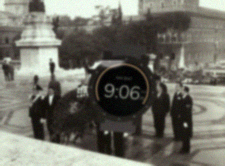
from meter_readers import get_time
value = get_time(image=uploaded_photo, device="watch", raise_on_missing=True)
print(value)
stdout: 9:06
